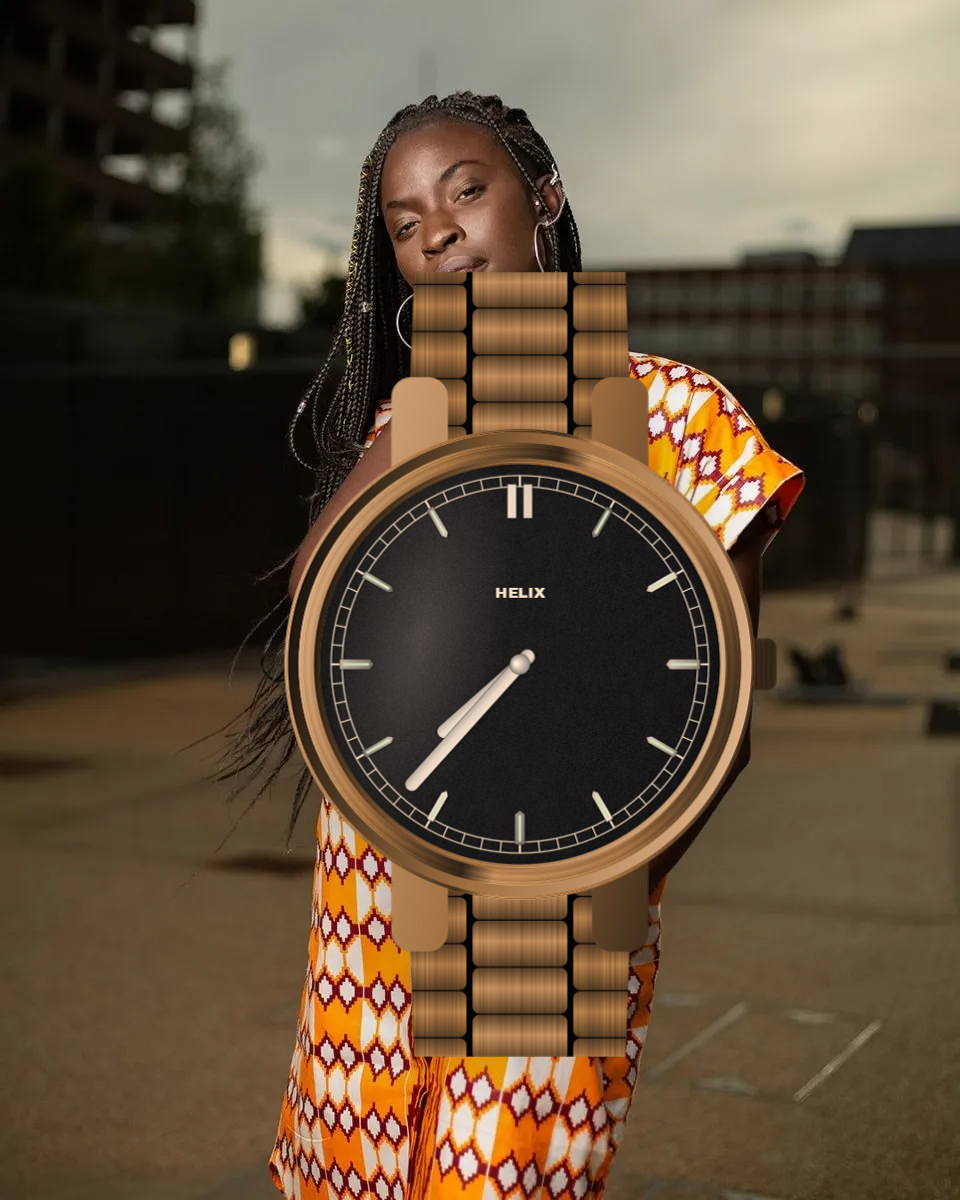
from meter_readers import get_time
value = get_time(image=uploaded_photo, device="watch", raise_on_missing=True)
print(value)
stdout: 7:37
